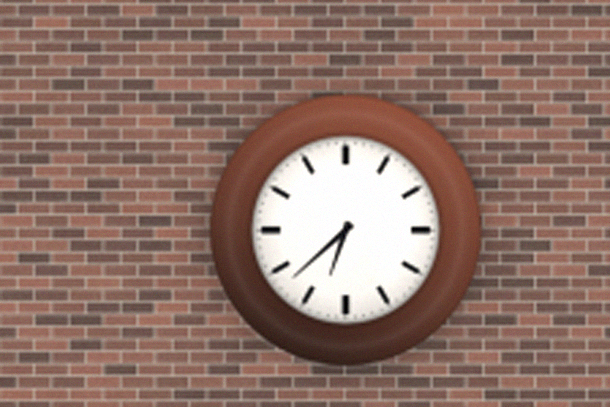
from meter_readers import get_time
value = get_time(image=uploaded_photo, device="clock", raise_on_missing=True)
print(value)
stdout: 6:38
